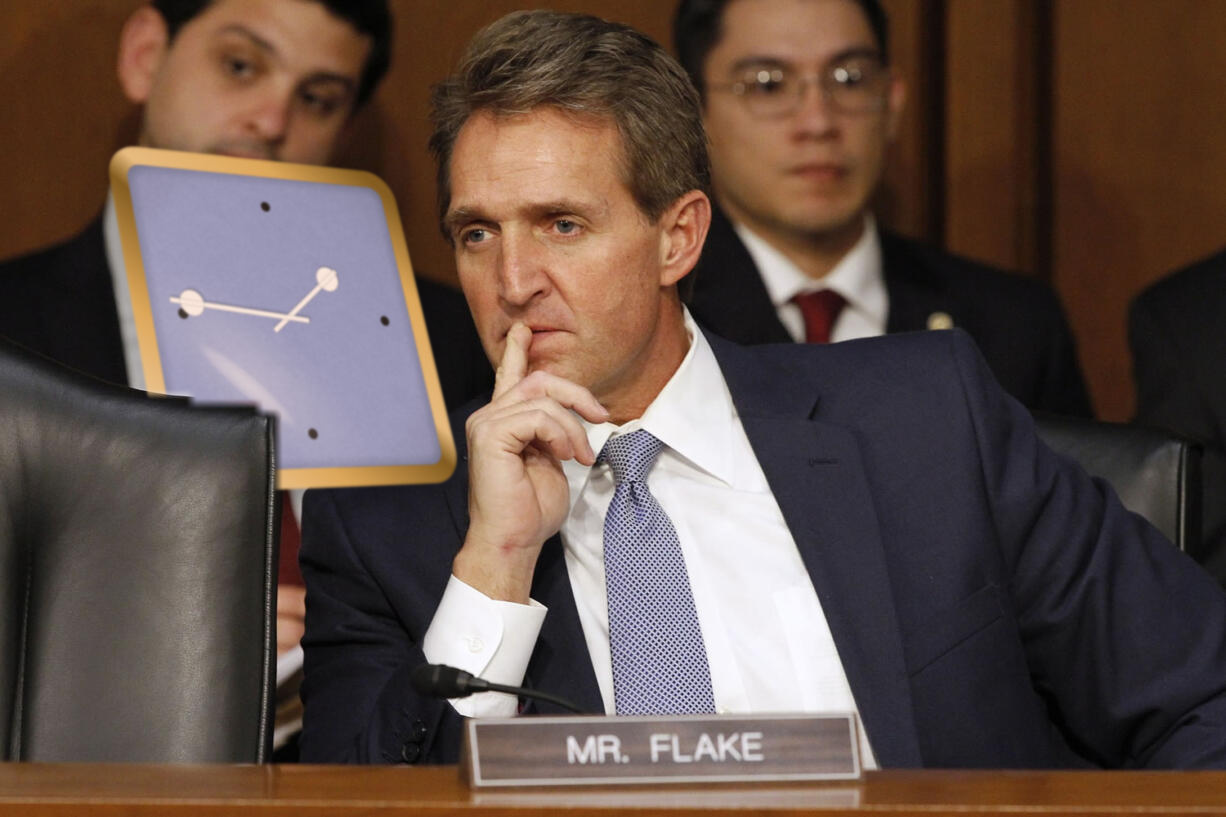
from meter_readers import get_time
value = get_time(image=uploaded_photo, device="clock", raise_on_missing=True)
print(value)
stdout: 1:46
